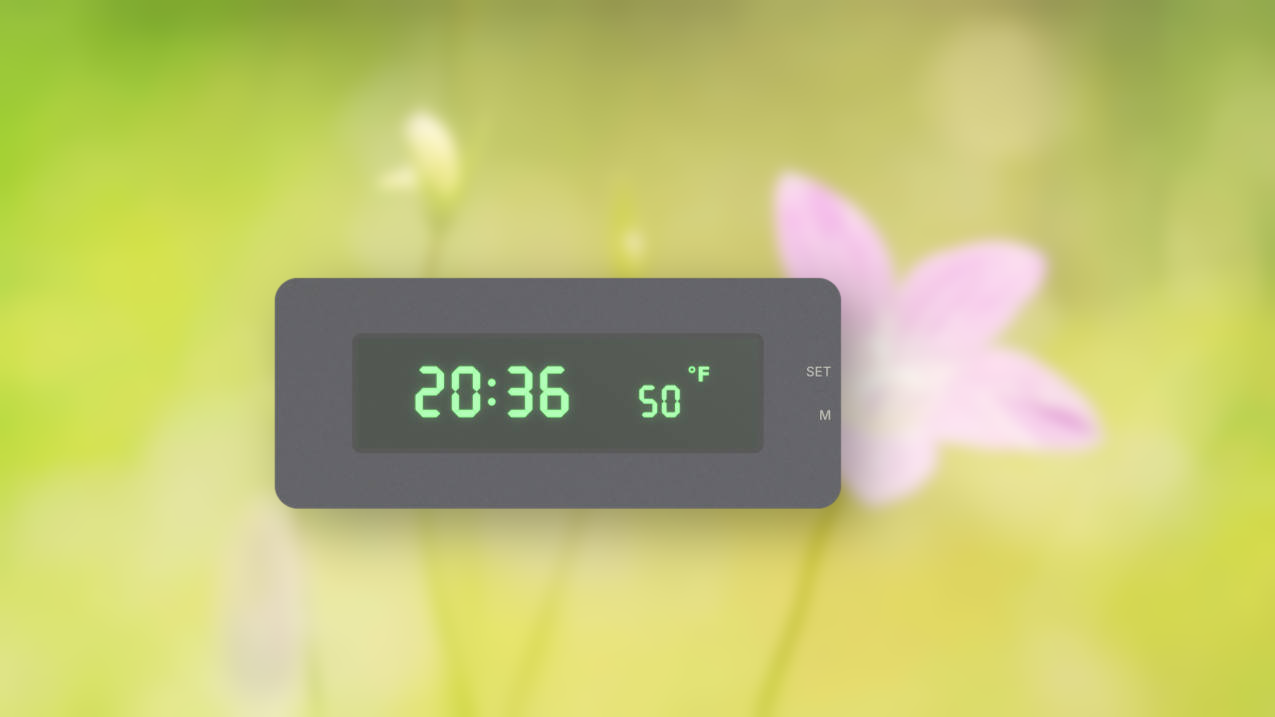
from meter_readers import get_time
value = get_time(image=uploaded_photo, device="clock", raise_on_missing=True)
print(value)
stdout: 20:36
